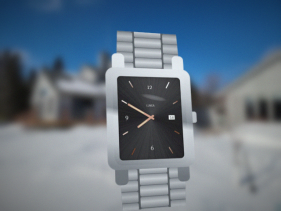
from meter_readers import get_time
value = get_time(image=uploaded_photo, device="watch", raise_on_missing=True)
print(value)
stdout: 7:50
